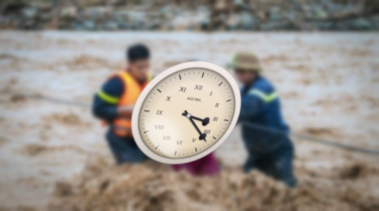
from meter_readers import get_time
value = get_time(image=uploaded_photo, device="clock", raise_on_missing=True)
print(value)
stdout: 3:22
